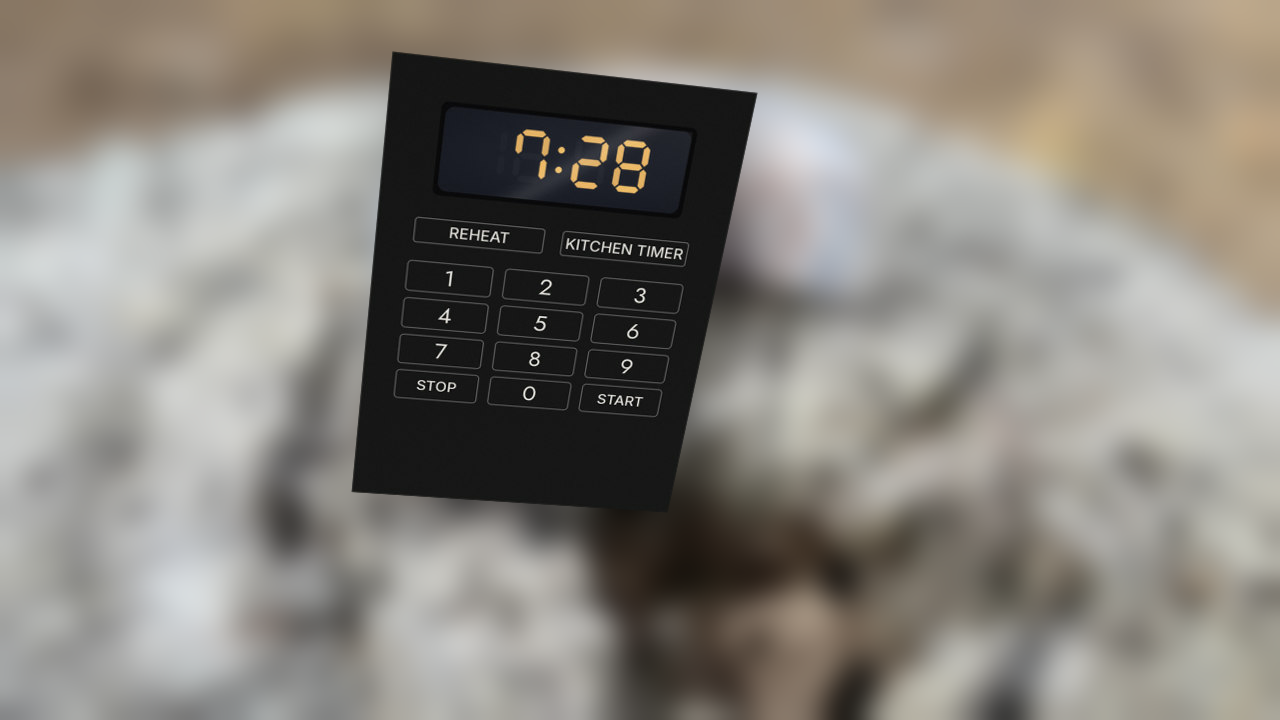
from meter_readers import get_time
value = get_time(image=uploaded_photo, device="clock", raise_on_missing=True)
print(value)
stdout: 7:28
